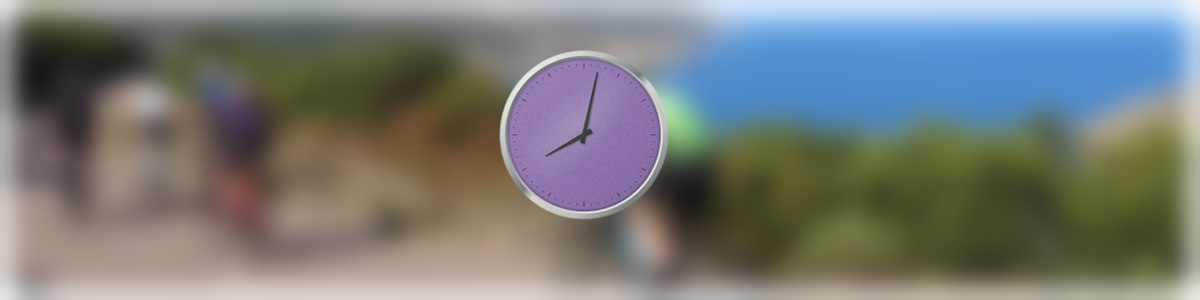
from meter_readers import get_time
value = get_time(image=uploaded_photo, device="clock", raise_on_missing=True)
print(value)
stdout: 8:02
